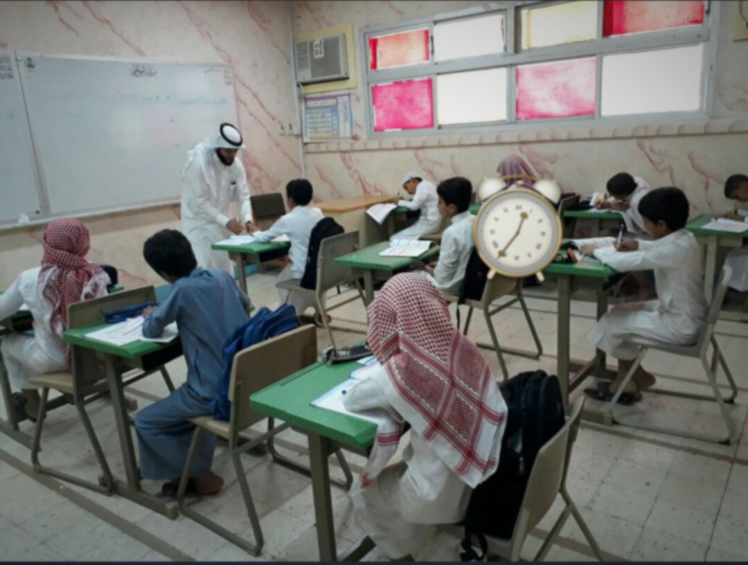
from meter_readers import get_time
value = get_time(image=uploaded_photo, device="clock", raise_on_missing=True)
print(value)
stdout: 12:36
